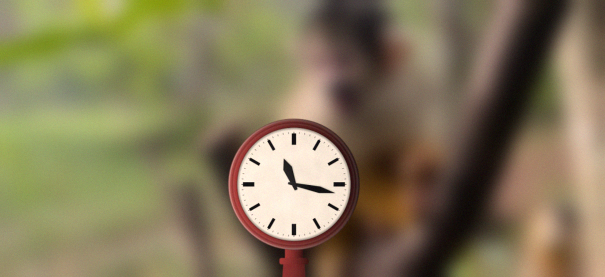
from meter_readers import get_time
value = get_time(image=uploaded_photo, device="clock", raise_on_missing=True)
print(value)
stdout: 11:17
